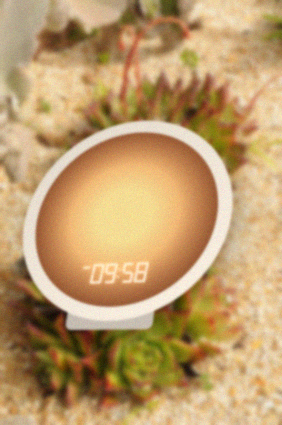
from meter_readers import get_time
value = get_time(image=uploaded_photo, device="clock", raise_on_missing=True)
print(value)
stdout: 9:58
